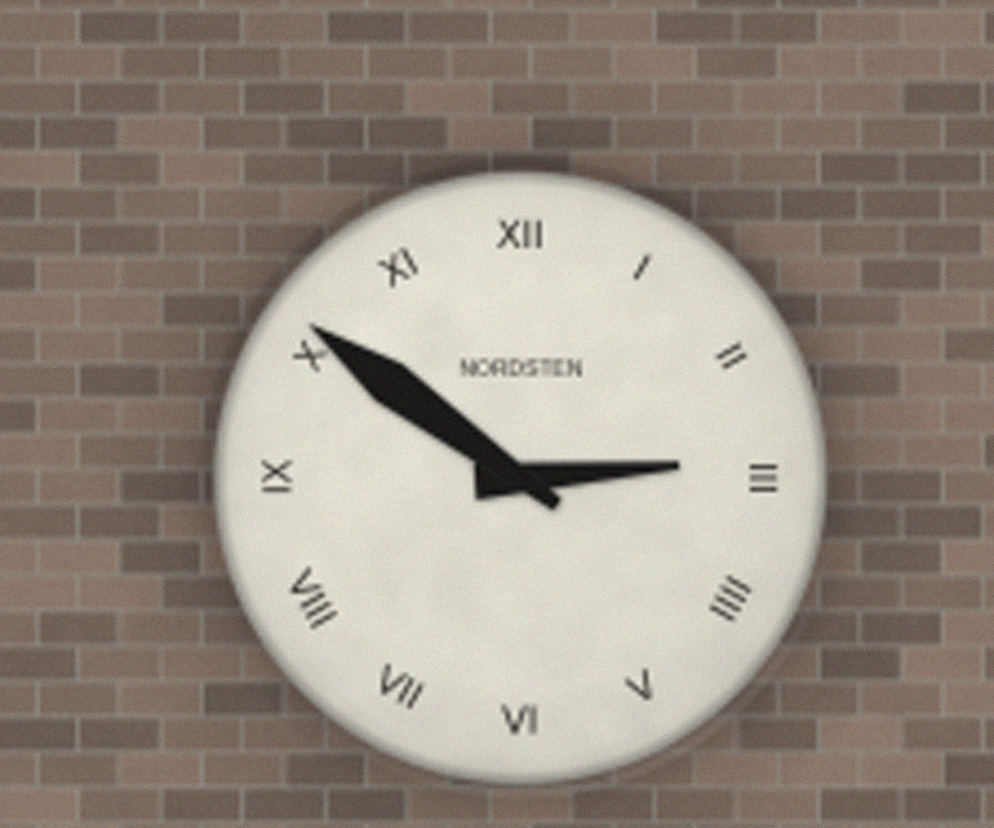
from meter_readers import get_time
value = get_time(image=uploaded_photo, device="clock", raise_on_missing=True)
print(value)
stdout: 2:51
